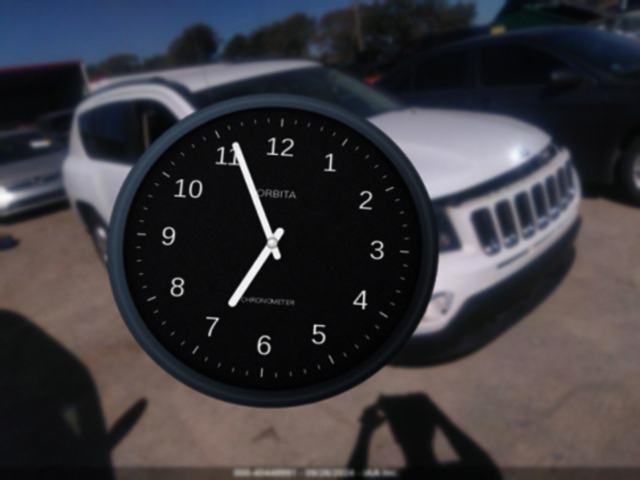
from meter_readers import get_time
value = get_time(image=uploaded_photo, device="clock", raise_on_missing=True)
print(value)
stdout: 6:56
